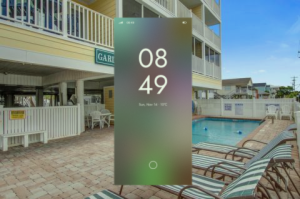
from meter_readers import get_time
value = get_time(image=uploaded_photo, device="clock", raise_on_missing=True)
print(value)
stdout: 8:49
